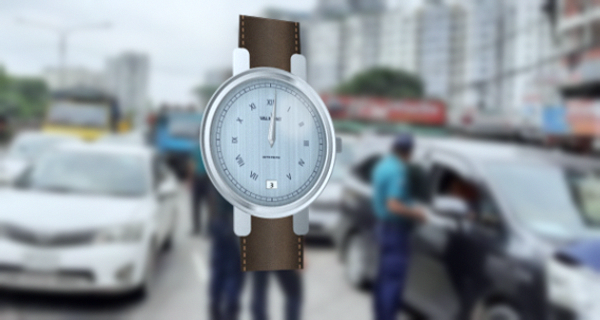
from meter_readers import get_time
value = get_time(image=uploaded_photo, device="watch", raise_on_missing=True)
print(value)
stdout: 12:01
